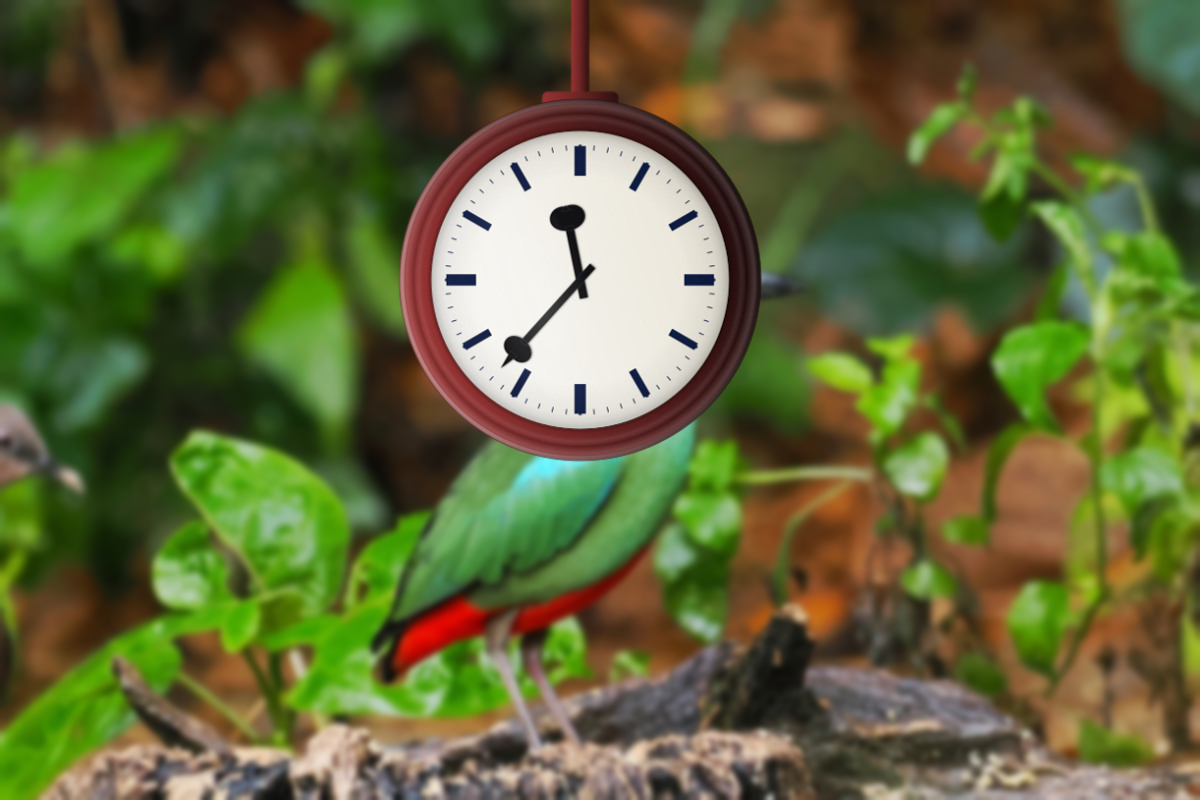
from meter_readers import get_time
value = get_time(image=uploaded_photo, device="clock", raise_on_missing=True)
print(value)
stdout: 11:37
